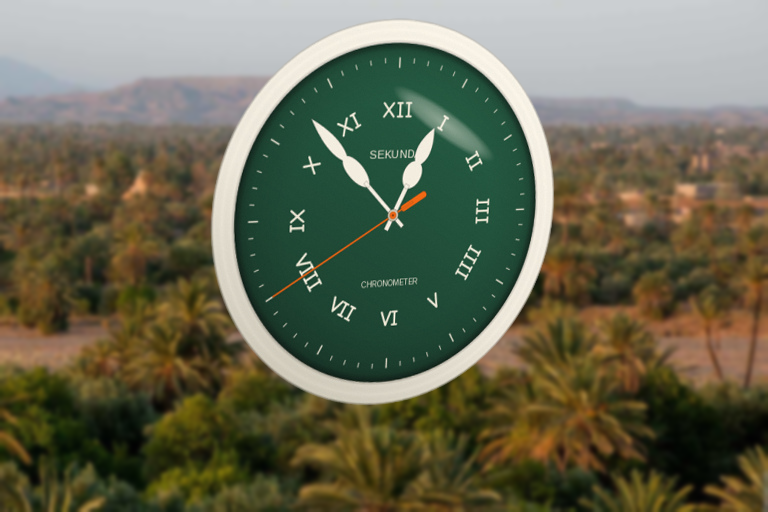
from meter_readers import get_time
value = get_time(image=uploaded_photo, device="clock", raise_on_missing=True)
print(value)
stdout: 12:52:40
